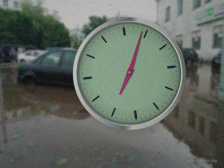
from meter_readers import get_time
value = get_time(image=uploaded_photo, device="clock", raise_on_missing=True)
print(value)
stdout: 7:04
